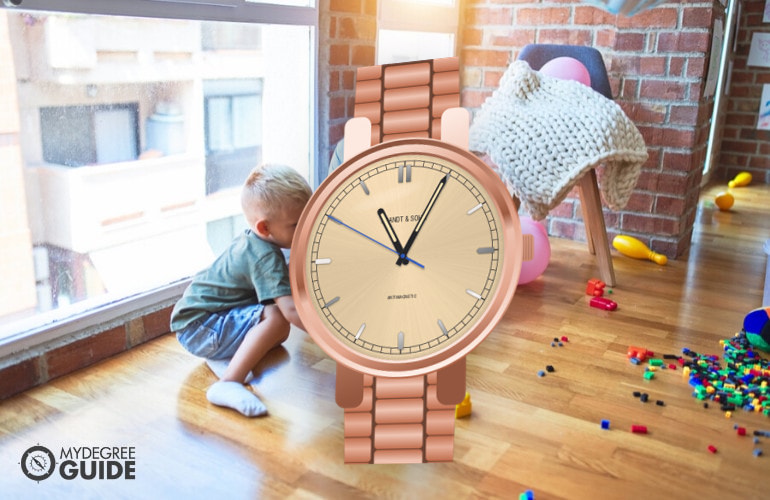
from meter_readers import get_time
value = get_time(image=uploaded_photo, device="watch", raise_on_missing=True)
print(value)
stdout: 11:04:50
